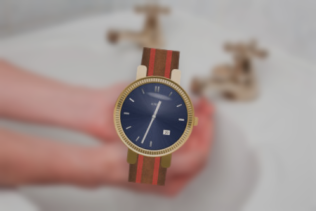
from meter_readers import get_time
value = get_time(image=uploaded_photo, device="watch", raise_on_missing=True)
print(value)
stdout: 12:33
